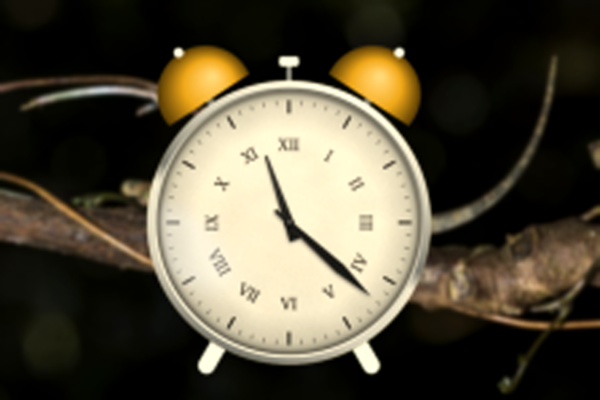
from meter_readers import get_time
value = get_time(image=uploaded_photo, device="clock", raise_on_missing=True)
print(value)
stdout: 11:22
